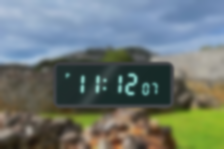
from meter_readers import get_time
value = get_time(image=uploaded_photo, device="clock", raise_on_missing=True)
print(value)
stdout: 11:12:07
